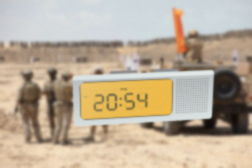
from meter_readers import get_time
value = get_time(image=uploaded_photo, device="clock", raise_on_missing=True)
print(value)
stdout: 20:54
